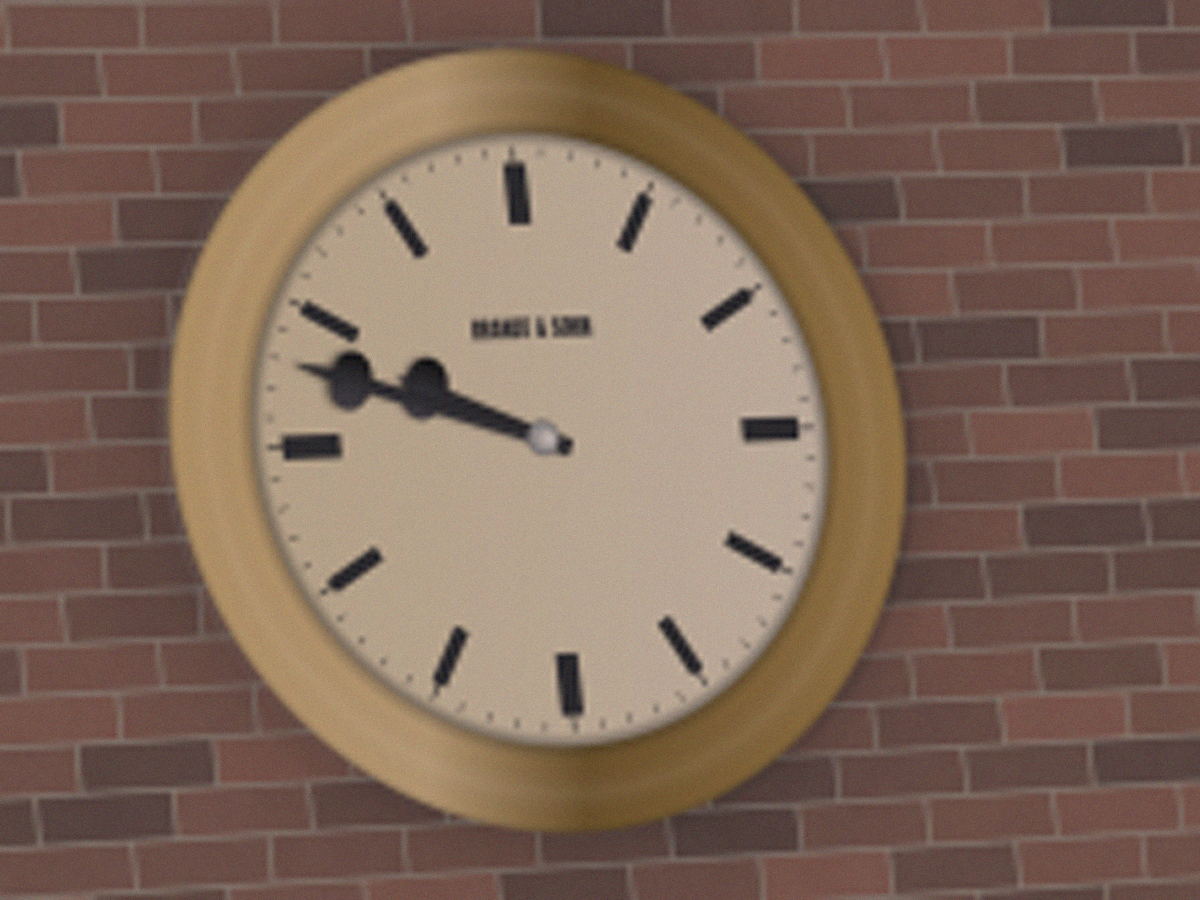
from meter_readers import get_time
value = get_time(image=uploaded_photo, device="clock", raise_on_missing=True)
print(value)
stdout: 9:48
